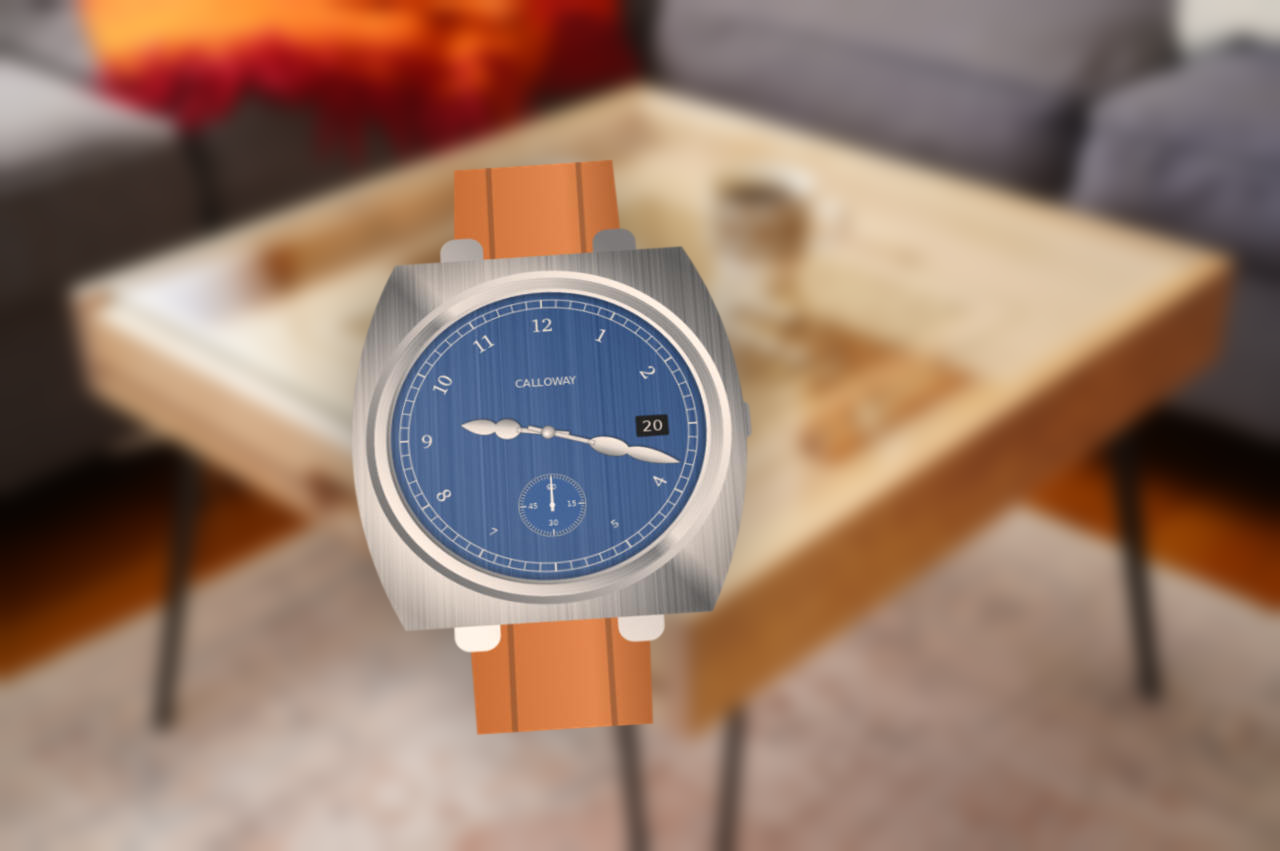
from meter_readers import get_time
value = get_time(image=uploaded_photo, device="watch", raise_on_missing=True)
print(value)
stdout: 9:18
